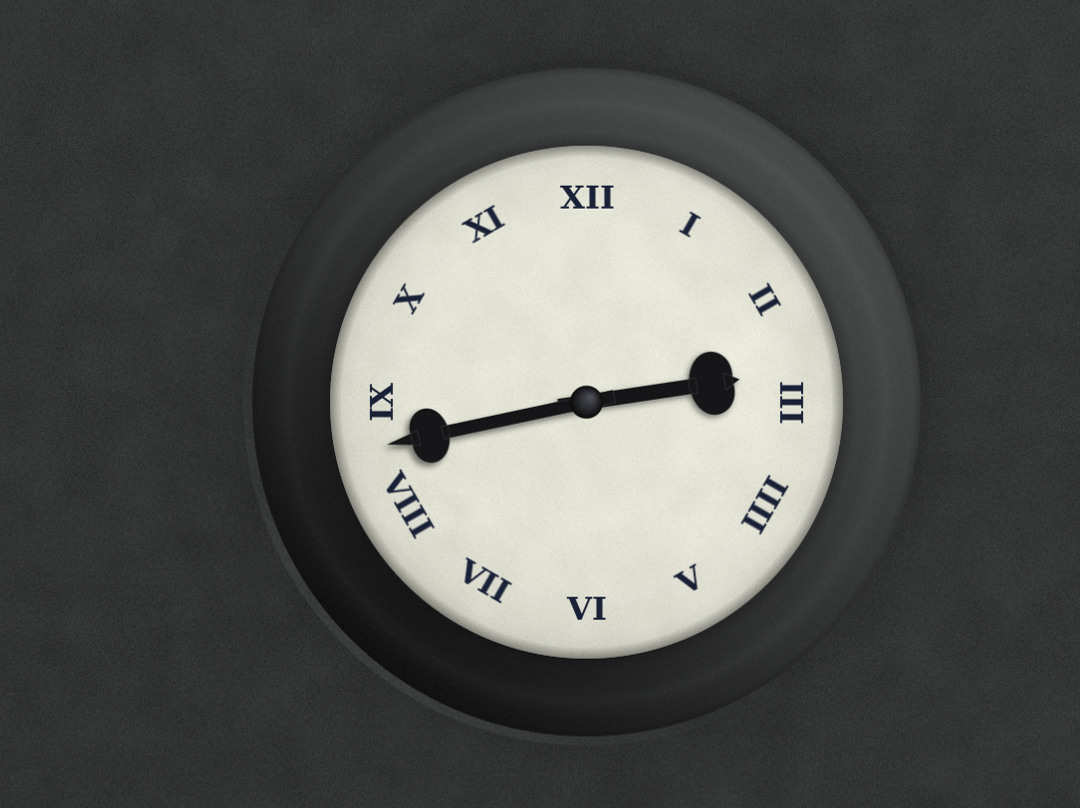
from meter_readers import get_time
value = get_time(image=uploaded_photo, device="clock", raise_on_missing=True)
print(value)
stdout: 2:43
